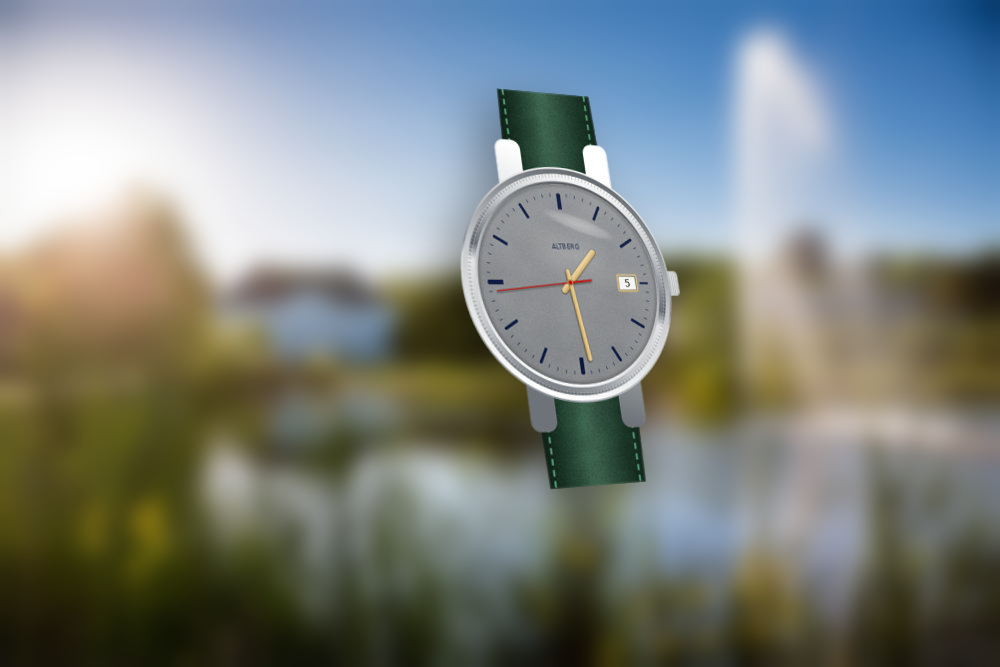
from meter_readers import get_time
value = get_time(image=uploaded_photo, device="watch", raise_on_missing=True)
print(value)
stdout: 1:28:44
